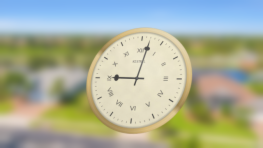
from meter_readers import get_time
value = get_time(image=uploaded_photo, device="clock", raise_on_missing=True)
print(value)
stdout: 9:02
